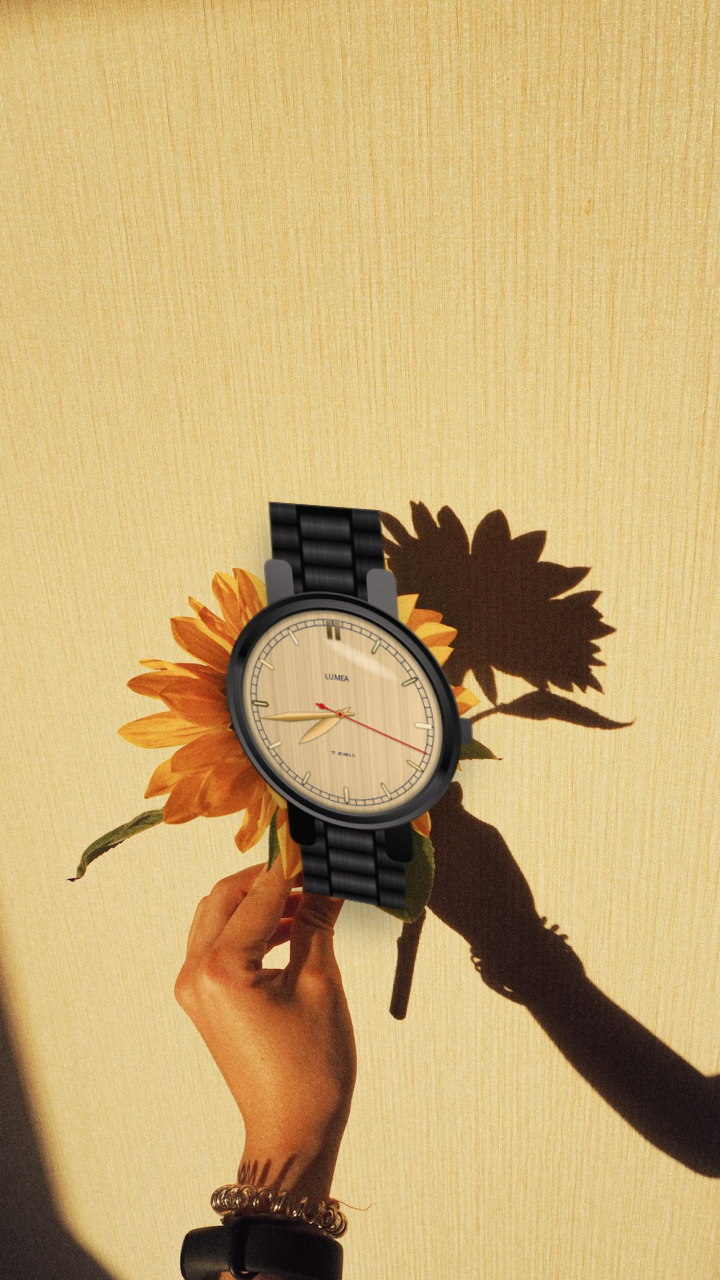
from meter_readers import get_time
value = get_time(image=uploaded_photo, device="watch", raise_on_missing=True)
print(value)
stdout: 7:43:18
